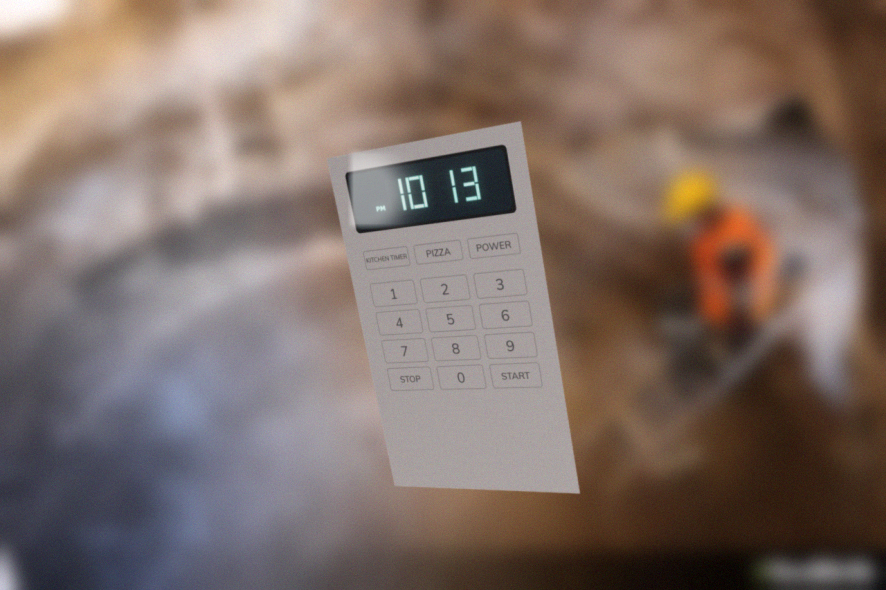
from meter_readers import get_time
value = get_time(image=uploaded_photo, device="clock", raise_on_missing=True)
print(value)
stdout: 10:13
